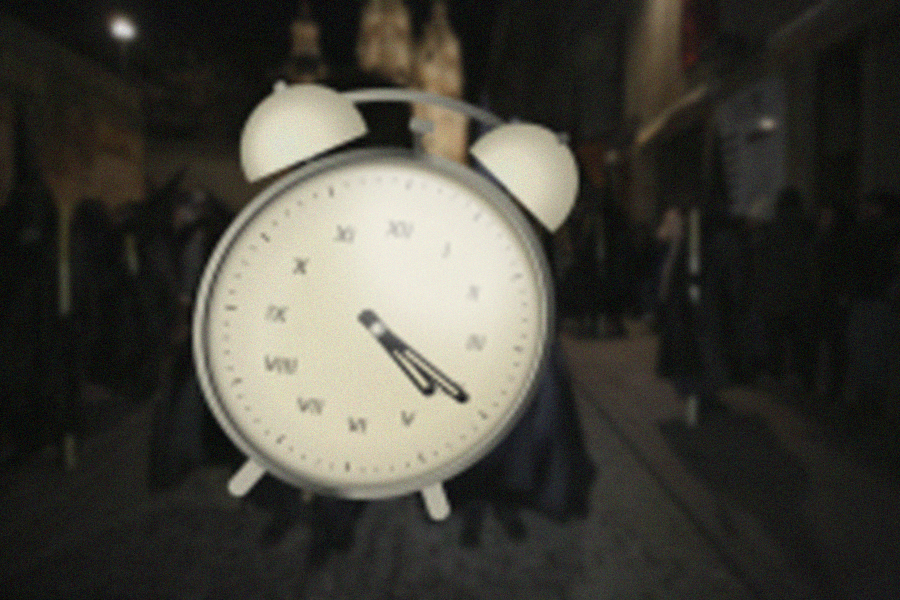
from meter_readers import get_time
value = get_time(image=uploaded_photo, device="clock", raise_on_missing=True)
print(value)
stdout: 4:20
